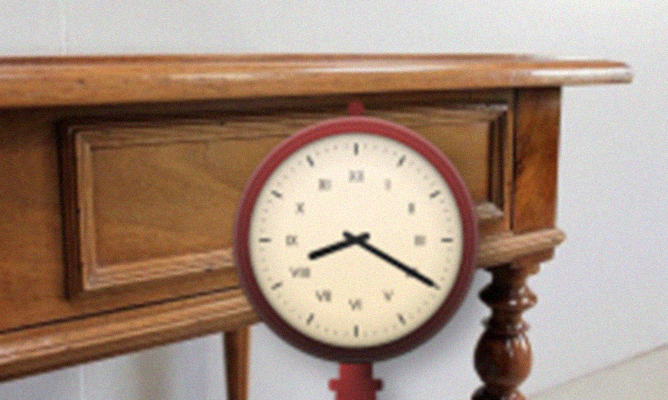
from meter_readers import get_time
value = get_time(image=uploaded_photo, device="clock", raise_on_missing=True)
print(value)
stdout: 8:20
